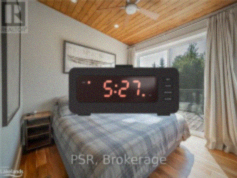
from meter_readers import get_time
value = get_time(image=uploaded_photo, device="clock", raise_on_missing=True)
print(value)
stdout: 5:27
